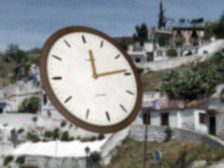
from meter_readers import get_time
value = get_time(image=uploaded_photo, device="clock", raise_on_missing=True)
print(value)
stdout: 12:14
